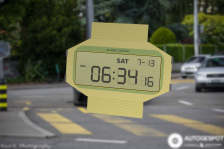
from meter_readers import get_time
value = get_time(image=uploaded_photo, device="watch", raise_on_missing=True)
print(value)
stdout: 6:34:16
